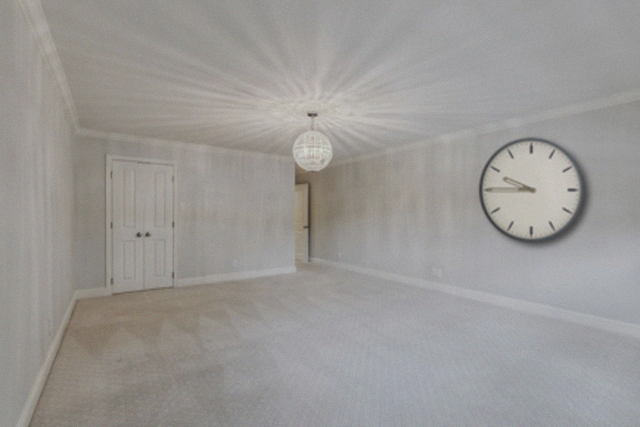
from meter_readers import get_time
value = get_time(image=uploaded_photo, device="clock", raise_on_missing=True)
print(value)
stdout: 9:45
